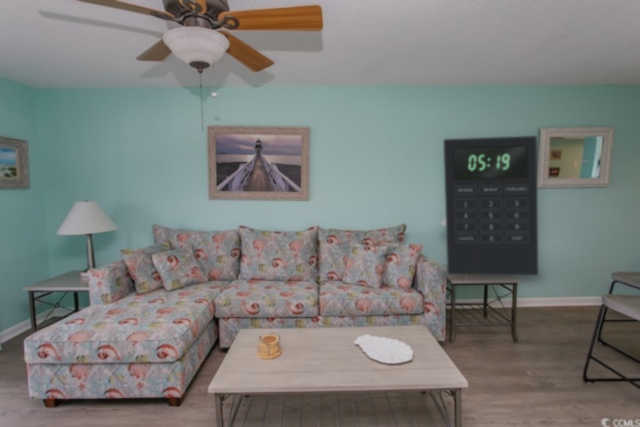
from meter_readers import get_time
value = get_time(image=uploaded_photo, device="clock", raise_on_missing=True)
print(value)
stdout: 5:19
